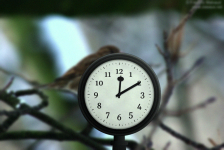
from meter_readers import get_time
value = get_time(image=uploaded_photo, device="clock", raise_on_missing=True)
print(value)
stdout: 12:10
